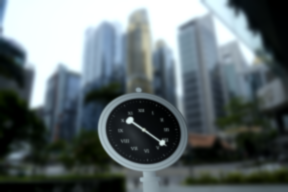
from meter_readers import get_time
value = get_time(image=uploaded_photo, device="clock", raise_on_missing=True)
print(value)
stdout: 10:22
